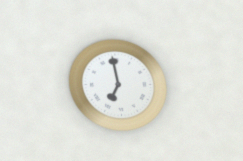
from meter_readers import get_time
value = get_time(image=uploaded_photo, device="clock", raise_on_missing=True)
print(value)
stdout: 6:59
